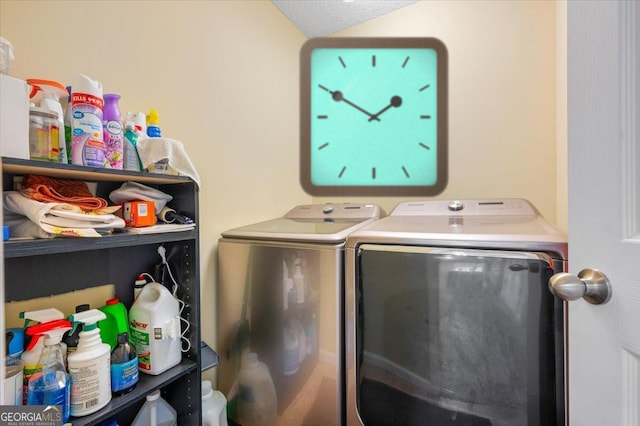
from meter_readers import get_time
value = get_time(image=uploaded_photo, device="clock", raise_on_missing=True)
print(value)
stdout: 1:50
